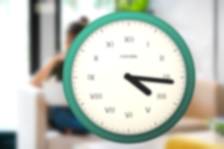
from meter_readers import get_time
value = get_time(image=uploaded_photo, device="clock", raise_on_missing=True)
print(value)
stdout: 4:16
